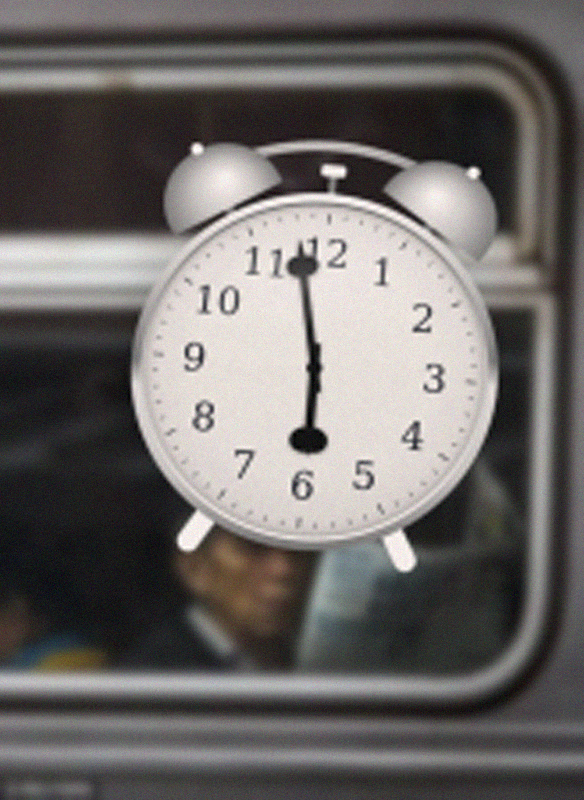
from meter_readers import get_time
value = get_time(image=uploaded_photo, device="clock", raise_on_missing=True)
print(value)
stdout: 5:58
